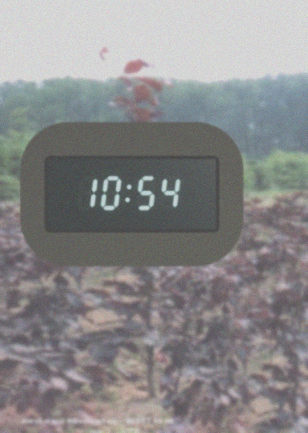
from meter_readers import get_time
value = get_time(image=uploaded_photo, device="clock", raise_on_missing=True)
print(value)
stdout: 10:54
